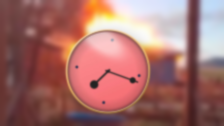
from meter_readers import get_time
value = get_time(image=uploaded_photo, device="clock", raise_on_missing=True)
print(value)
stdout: 7:17
